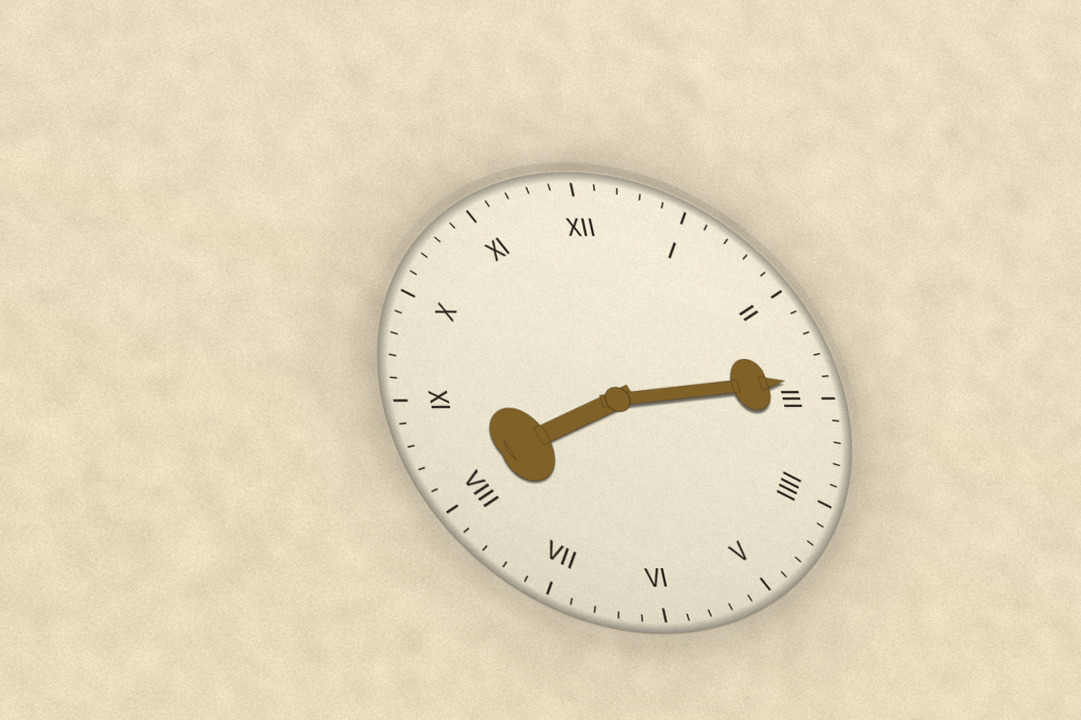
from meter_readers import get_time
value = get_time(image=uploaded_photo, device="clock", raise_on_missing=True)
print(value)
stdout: 8:14
